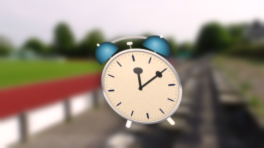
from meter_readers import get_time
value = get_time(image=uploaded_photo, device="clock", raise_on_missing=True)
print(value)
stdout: 12:10
